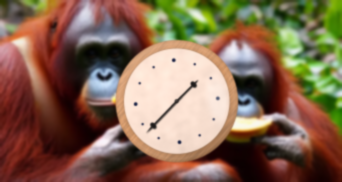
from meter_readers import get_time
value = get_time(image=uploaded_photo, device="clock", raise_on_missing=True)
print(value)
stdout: 1:38
